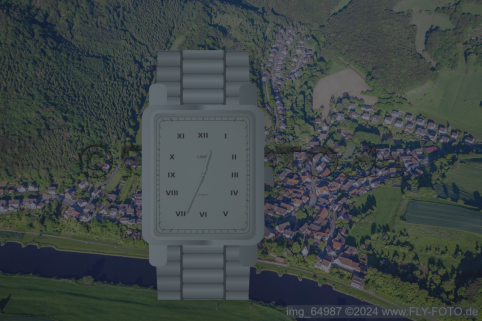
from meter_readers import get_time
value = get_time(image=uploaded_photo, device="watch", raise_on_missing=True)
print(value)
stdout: 12:34
